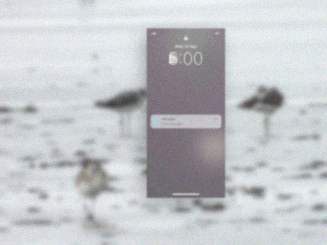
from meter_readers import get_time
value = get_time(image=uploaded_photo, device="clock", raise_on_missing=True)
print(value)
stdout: 5:00
